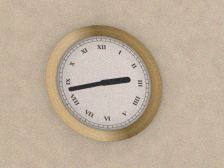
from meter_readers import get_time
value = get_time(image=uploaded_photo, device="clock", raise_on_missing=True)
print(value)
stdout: 2:43
